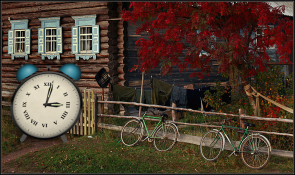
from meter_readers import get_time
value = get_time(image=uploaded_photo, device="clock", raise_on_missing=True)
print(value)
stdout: 3:02
